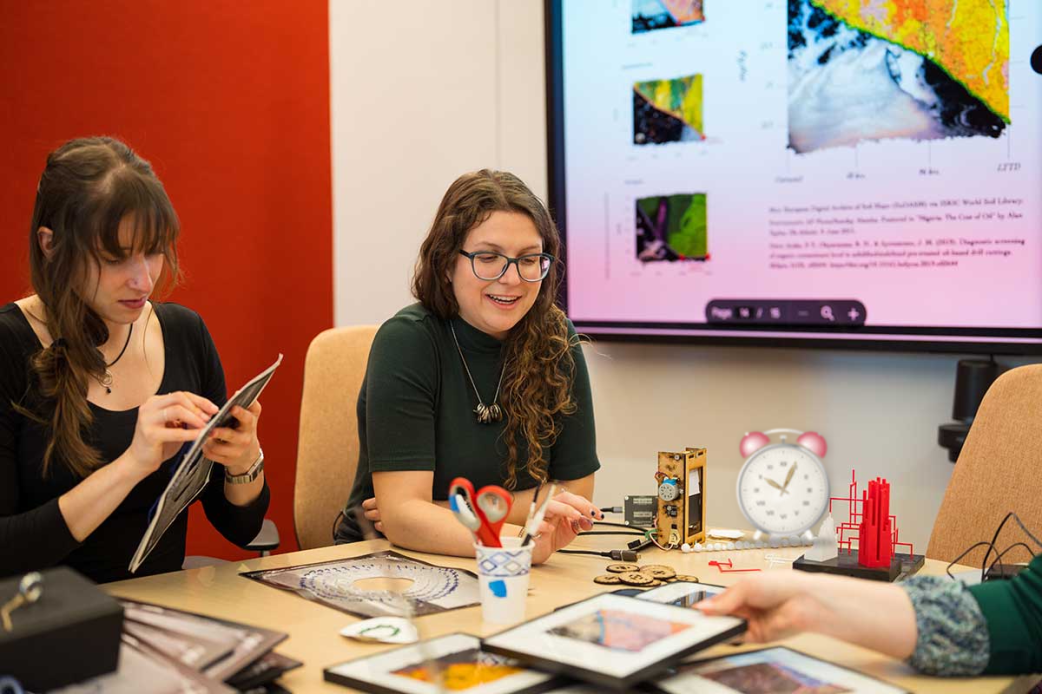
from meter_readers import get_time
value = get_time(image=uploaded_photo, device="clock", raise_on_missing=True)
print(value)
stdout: 10:04
